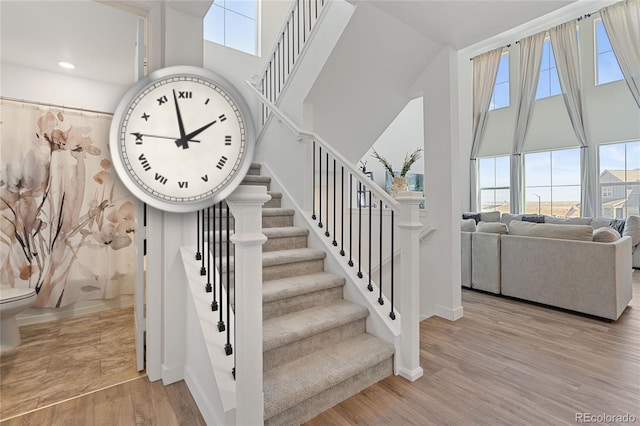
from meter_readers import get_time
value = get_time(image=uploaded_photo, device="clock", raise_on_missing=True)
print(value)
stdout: 1:57:46
